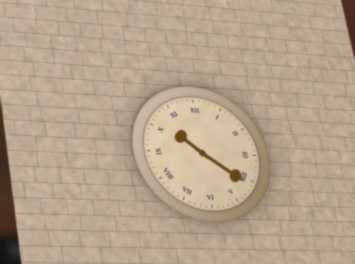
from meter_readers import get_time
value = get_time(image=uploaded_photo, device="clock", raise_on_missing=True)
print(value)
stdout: 10:21
